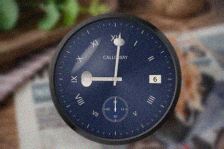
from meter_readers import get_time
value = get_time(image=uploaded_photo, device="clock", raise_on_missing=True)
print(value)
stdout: 9:01
